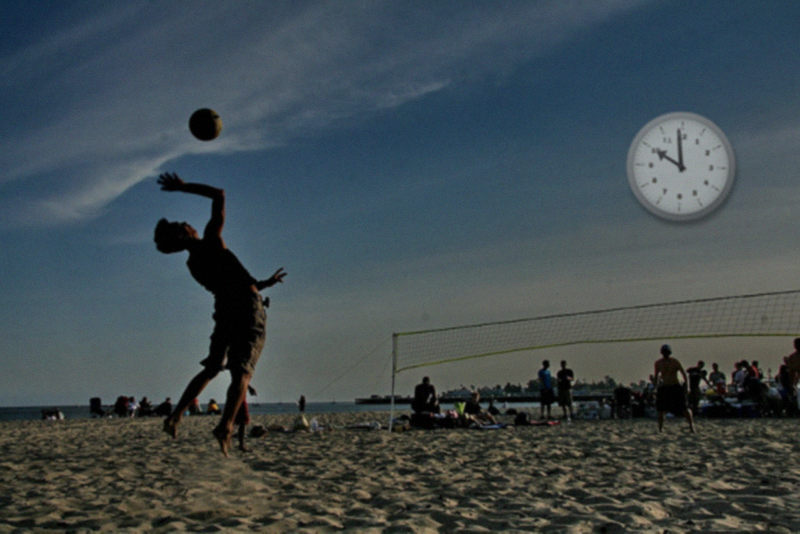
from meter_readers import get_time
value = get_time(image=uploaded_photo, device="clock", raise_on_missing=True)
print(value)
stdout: 9:59
